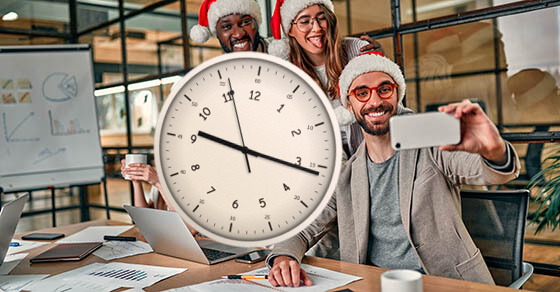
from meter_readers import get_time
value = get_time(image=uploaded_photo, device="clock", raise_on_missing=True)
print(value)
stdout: 9:15:56
